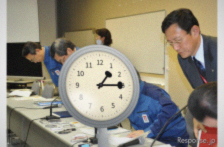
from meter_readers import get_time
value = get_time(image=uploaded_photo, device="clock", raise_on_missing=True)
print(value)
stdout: 1:15
